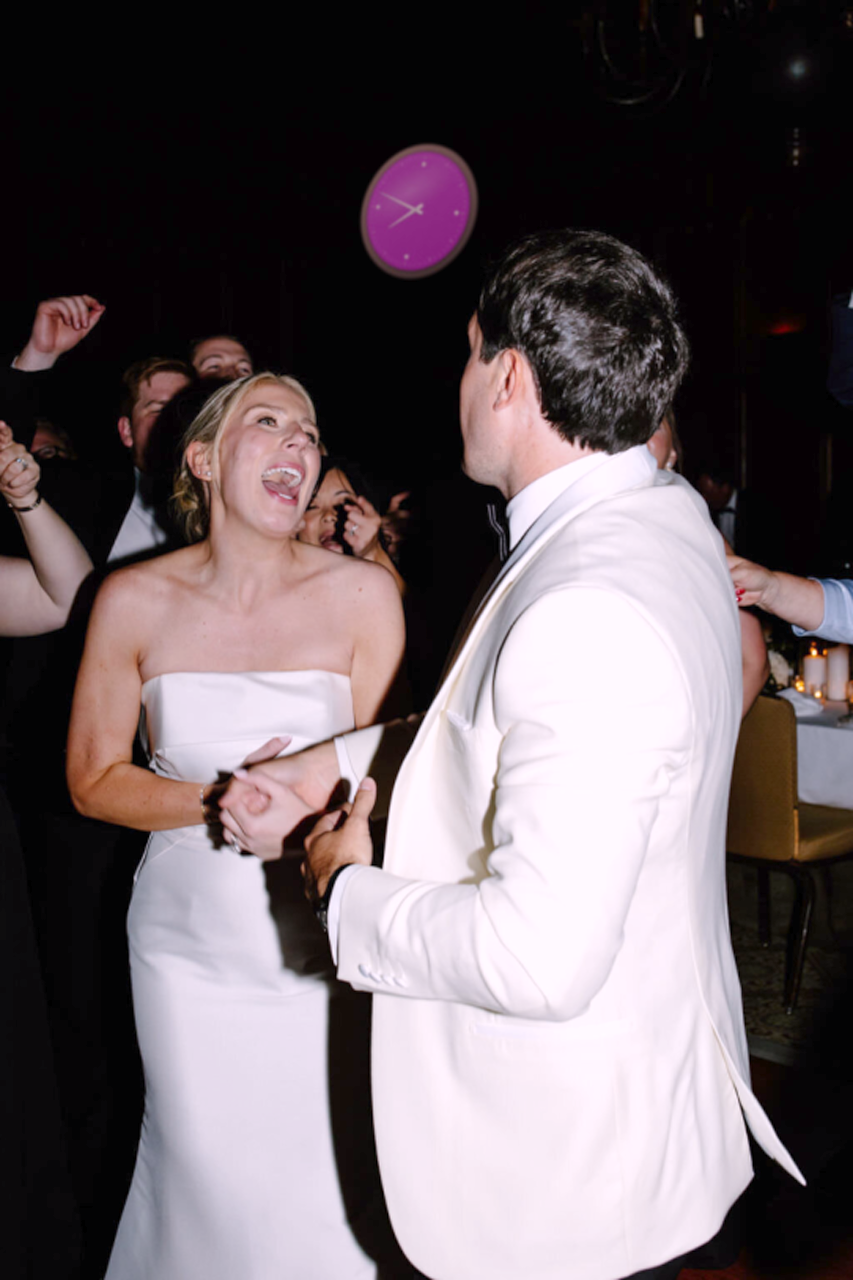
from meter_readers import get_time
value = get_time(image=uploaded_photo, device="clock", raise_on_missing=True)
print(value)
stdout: 7:48
